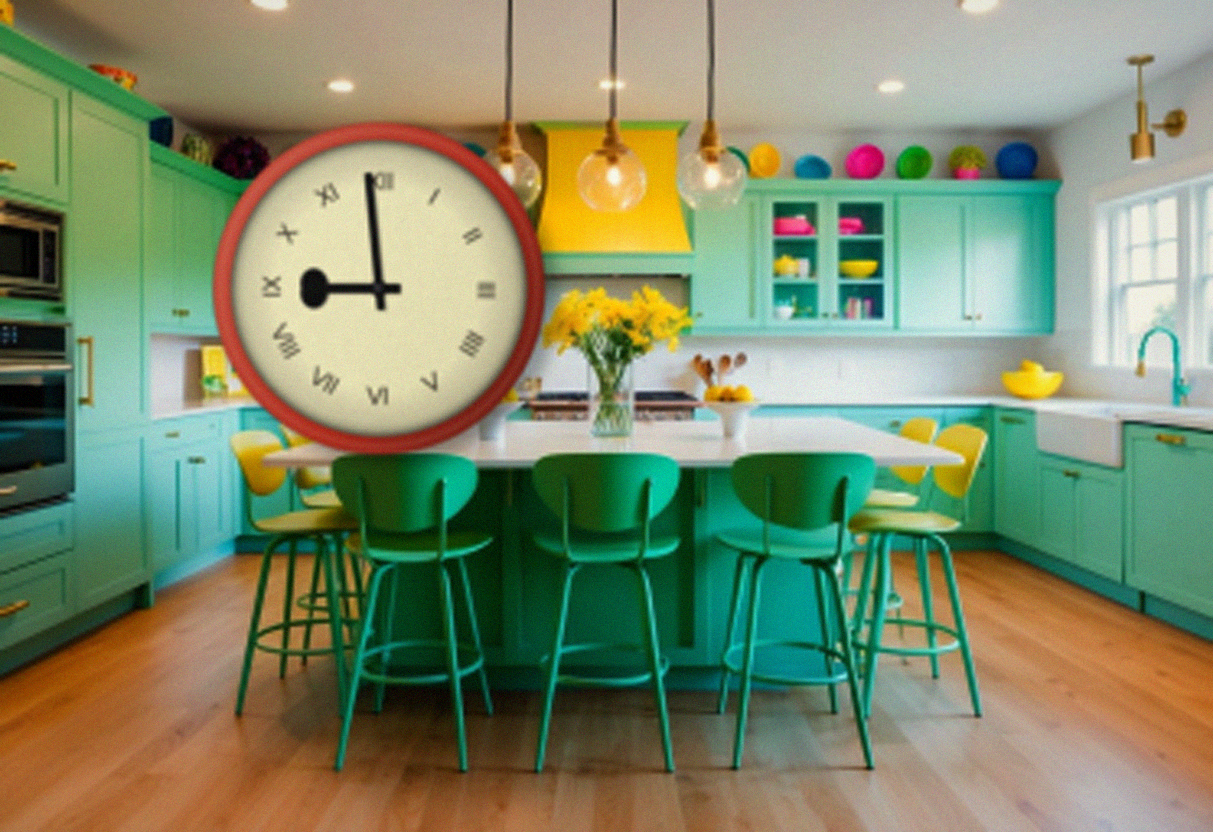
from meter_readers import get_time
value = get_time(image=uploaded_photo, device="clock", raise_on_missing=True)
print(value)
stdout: 8:59
